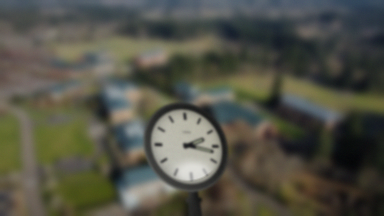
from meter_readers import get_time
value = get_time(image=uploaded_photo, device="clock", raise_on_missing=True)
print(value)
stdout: 2:17
